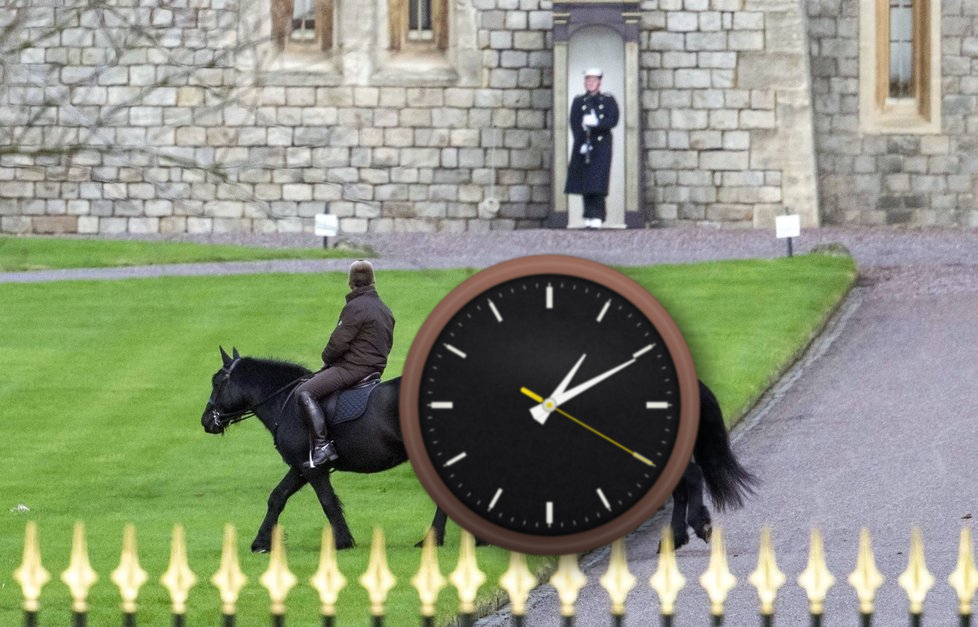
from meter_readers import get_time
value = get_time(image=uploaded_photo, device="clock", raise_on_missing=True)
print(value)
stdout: 1:10:20
